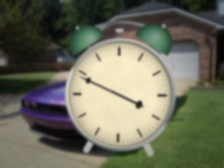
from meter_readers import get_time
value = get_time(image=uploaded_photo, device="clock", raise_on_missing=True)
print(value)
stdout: 3:49
